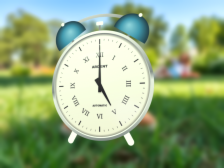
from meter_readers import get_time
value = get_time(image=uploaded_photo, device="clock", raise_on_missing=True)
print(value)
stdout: 5:00
